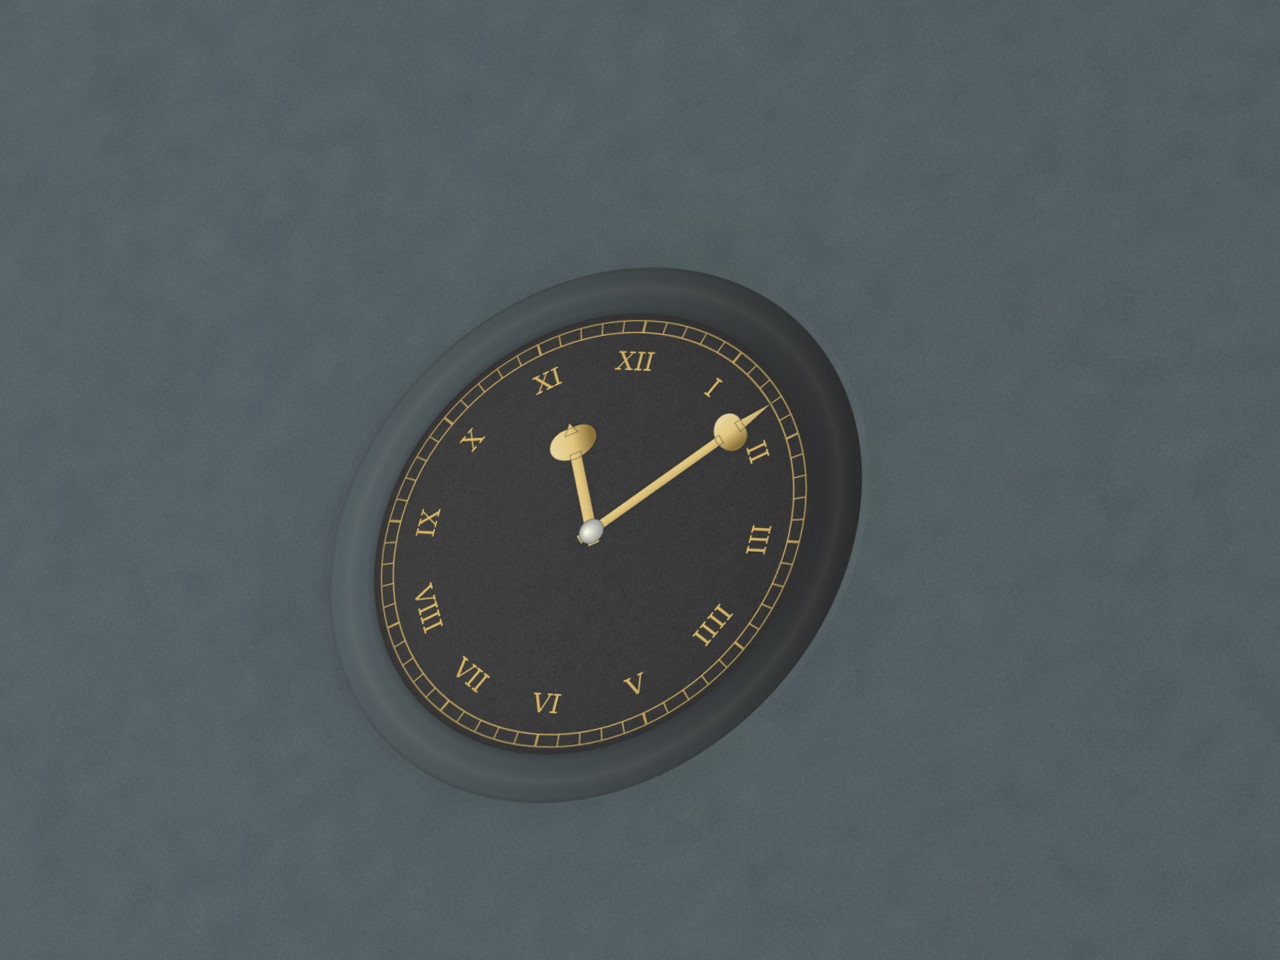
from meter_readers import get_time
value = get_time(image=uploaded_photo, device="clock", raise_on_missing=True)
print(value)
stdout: 11:08
